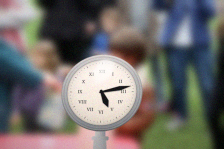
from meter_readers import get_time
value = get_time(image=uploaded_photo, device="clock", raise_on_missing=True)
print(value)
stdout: 5:13
